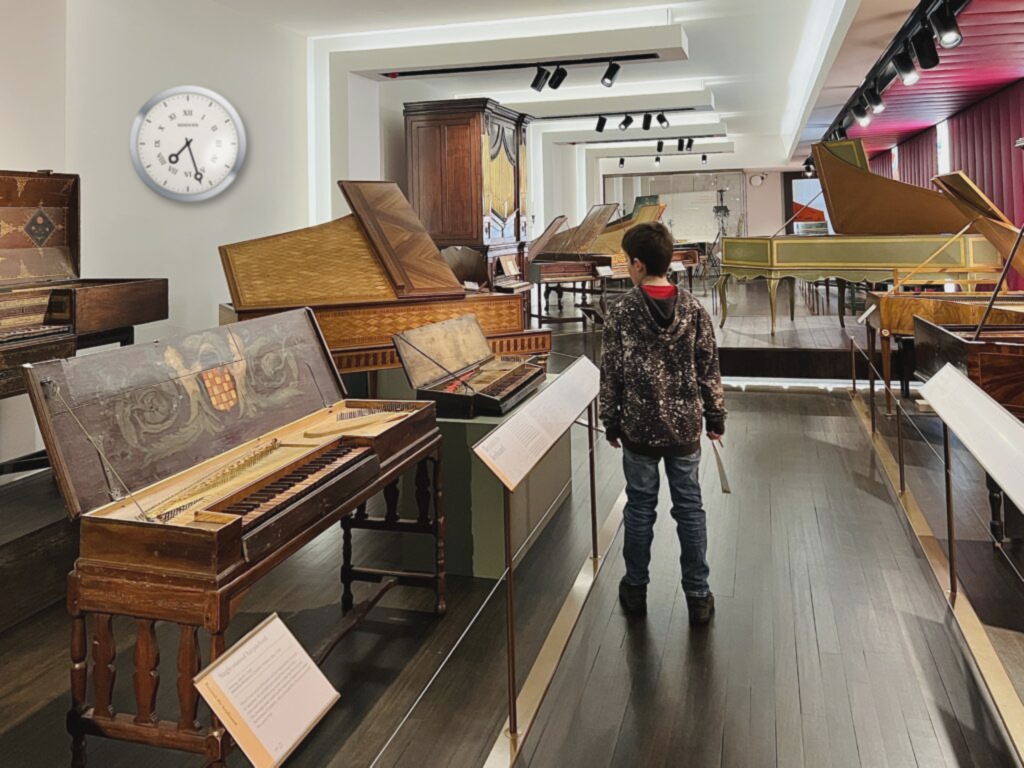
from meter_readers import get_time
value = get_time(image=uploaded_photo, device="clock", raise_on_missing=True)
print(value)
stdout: 7:27
